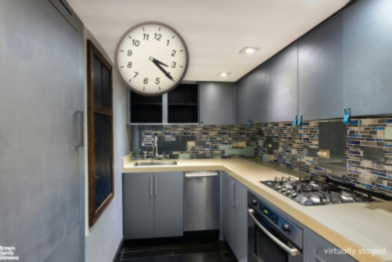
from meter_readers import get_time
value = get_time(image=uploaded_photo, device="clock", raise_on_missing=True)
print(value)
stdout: 3:20
